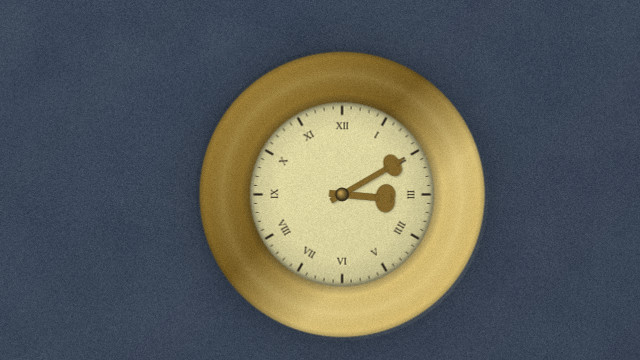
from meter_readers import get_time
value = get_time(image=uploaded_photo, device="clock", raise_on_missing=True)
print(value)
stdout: 3:10
